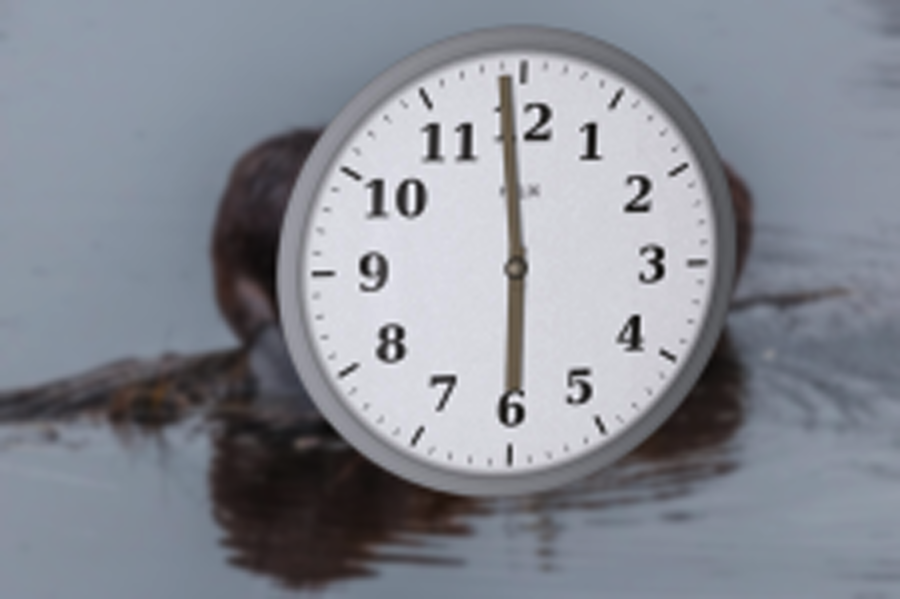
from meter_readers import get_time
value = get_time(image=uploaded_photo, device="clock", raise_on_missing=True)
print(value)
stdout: 5:59
